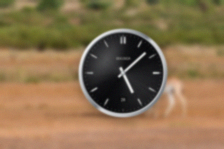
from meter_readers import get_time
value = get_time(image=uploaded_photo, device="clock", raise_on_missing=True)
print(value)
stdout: 5:08
